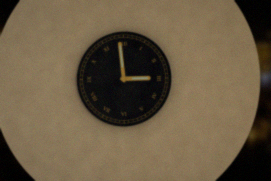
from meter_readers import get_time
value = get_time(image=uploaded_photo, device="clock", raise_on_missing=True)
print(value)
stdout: 2:59
